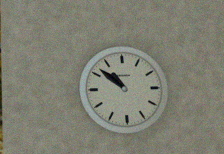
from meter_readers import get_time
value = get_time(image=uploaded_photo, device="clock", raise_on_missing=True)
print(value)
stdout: 10:52
